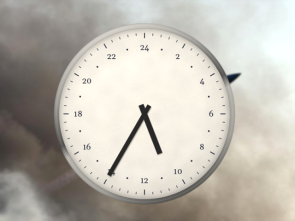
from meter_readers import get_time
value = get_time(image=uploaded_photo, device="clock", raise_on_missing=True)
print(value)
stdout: 10:35
